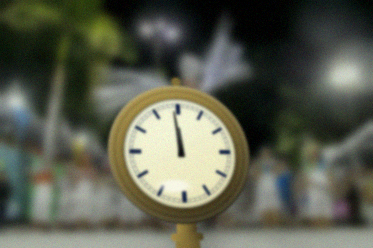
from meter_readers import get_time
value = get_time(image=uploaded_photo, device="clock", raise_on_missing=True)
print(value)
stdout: 11:59
